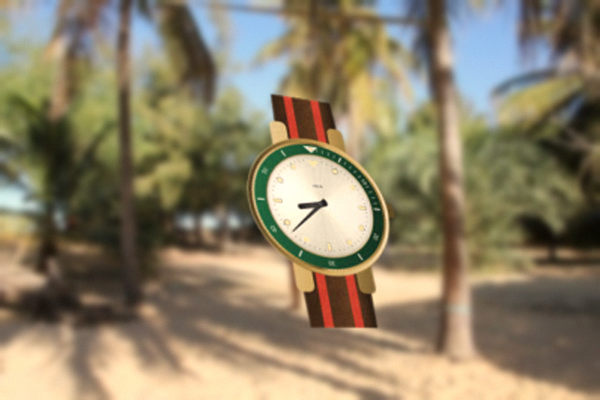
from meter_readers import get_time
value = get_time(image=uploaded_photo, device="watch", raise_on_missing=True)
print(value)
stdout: 8:38
